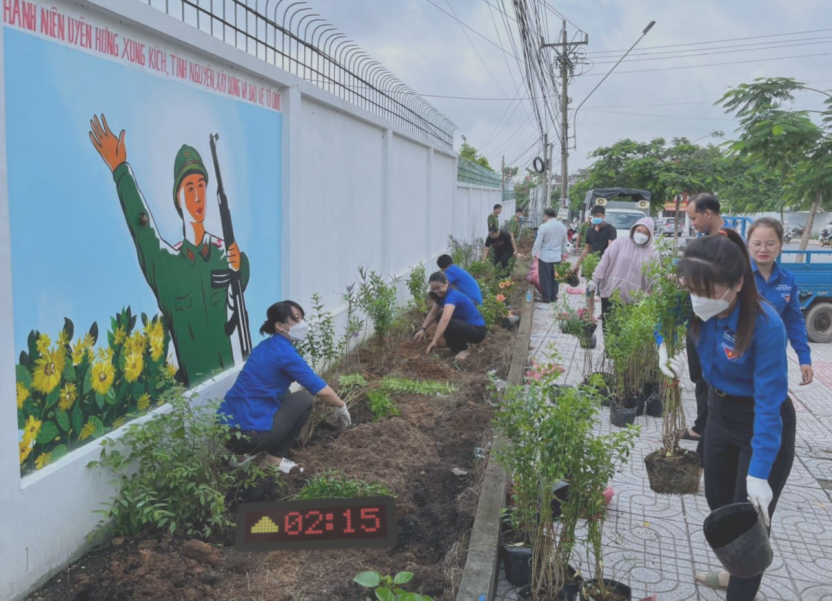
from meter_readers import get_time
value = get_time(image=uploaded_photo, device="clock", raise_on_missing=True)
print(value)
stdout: 2:15
